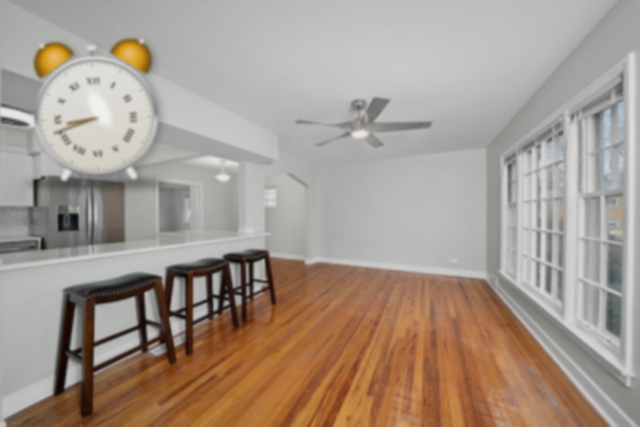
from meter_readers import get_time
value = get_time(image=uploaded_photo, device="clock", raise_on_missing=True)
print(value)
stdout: 8:42
